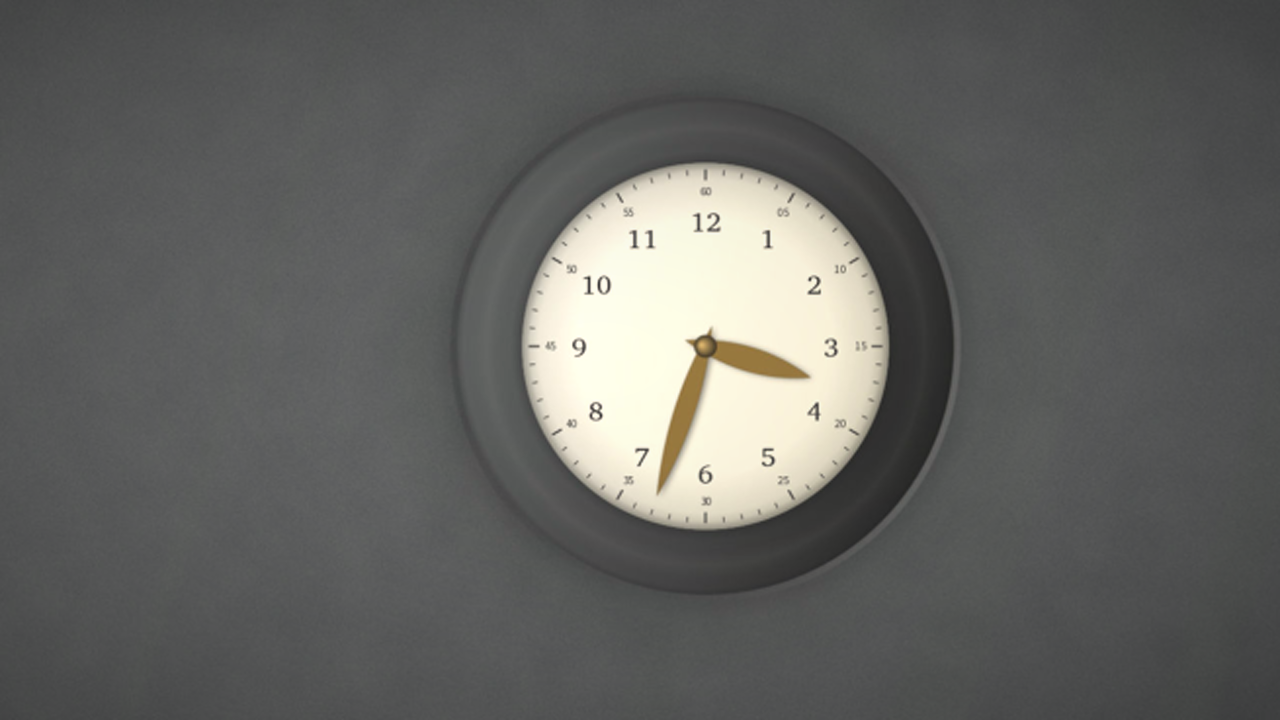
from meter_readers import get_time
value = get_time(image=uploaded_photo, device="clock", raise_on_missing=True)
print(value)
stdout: 3:33
